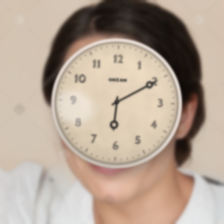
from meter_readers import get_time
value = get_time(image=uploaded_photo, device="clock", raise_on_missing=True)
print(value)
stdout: 6:10
